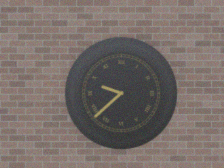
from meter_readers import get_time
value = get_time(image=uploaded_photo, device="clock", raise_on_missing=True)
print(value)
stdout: 9:38
